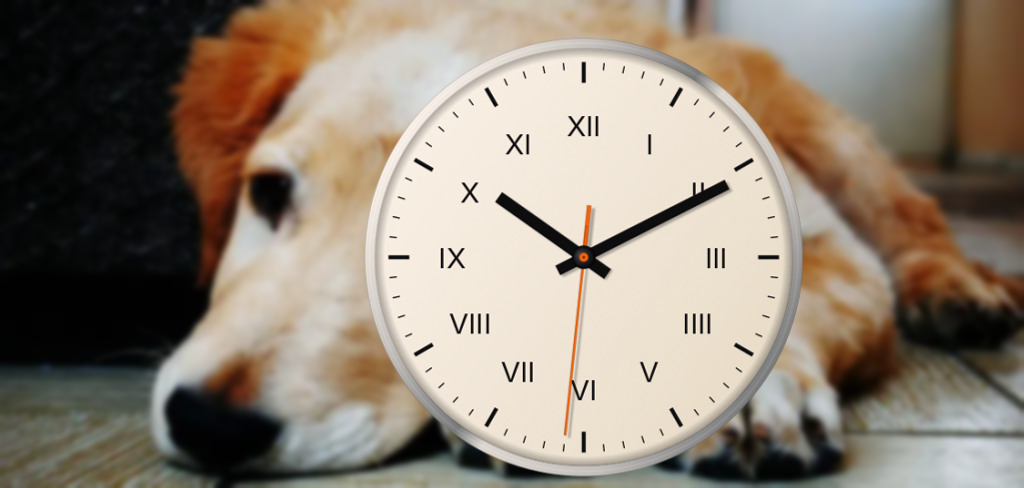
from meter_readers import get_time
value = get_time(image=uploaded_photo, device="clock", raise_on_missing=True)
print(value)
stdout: 10:10:31
